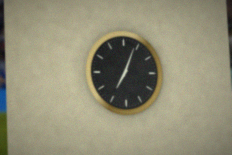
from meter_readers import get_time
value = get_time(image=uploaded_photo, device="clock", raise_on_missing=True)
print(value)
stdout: 7:04
